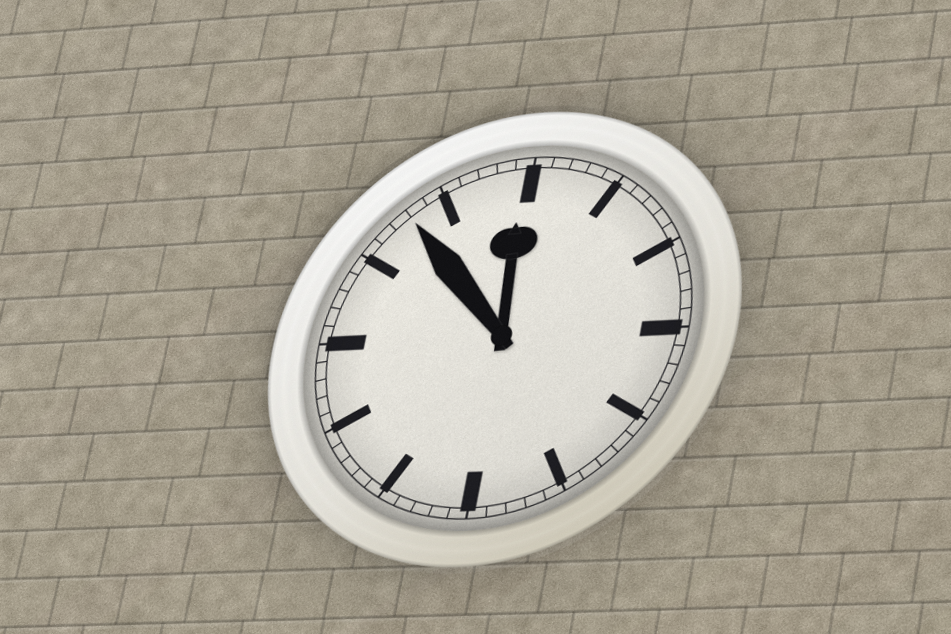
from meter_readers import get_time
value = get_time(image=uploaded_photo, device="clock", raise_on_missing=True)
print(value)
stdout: 11:53
